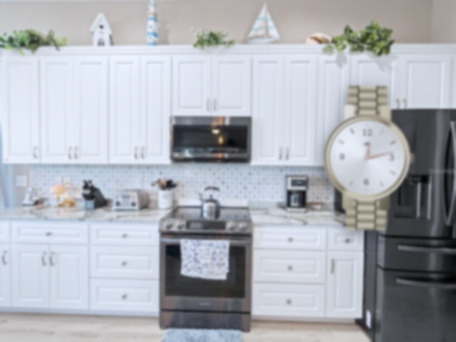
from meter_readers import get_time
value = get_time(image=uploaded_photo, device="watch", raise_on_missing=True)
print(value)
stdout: 12:13
